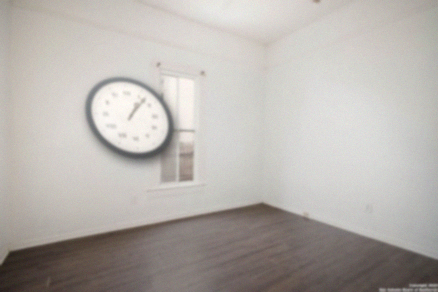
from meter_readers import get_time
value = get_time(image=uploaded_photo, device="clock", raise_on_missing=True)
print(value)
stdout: 1:07
